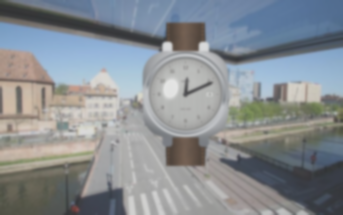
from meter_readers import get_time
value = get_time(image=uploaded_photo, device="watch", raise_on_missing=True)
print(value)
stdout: 12:11
